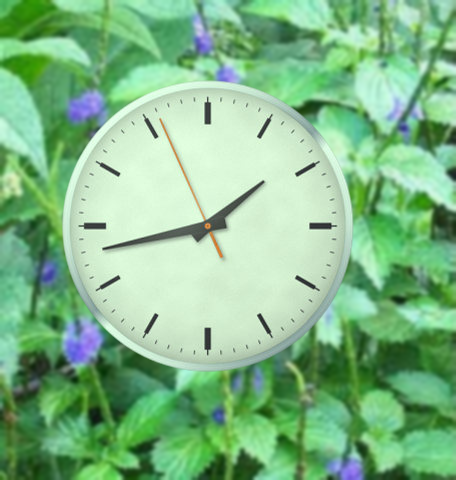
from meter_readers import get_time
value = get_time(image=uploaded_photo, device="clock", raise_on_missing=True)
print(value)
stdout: 1:42:56
